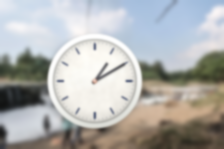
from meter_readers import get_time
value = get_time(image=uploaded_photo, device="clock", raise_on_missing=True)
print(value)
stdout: 1:10
